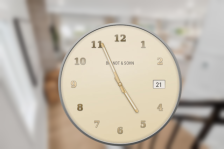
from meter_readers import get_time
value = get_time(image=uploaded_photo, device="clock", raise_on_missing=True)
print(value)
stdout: 4:56
